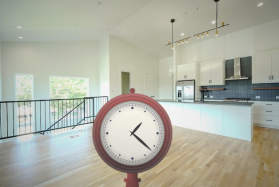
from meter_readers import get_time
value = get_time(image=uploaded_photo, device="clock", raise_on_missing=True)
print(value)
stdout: 1:22
